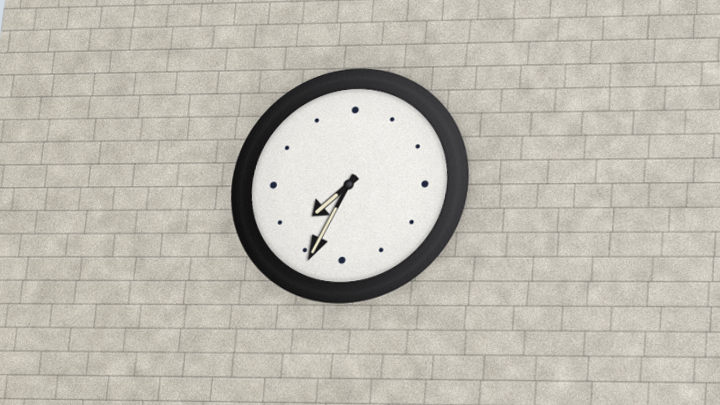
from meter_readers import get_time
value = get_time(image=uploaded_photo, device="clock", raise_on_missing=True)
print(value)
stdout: 7:34
